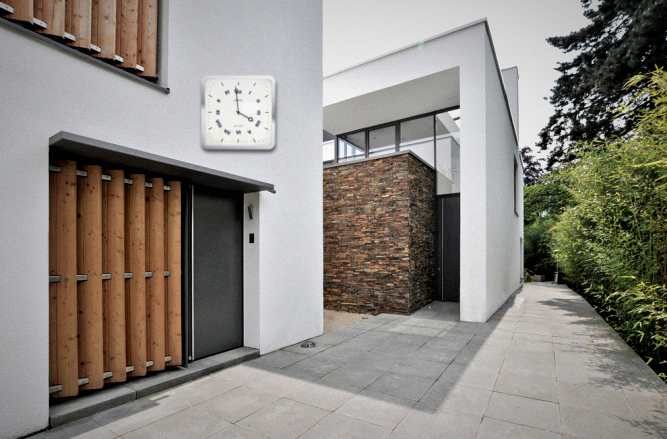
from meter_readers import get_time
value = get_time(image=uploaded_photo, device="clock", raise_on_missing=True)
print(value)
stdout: 3:59
